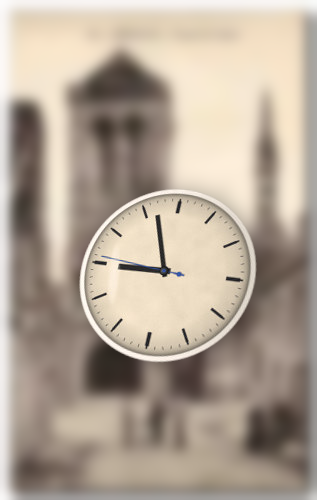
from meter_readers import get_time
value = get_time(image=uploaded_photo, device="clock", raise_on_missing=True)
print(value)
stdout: 8:56:46
